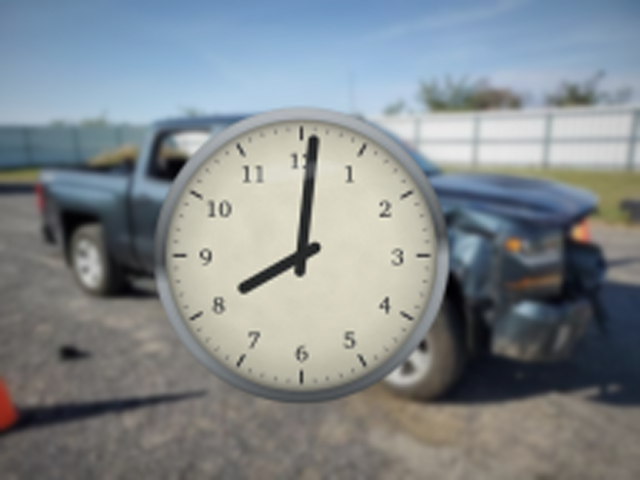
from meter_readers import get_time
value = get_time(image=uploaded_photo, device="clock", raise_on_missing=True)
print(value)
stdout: 8:01
